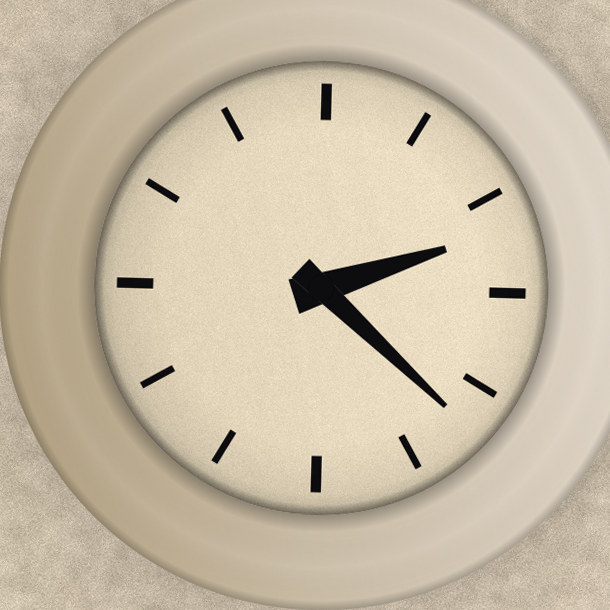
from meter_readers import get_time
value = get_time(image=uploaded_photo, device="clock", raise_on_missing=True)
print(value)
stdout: 2:22
